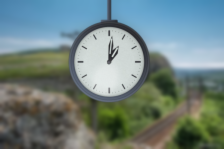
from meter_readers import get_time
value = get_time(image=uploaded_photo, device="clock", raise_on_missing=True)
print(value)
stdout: 1:01
